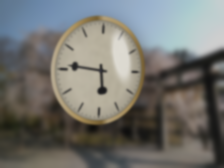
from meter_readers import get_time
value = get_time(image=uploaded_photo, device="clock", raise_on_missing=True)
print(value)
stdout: 5:46
